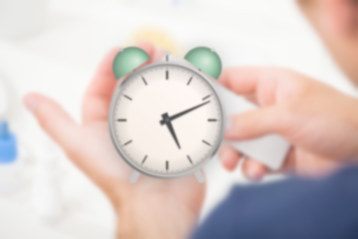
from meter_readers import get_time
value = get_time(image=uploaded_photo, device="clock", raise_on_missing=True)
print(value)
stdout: 5:11
